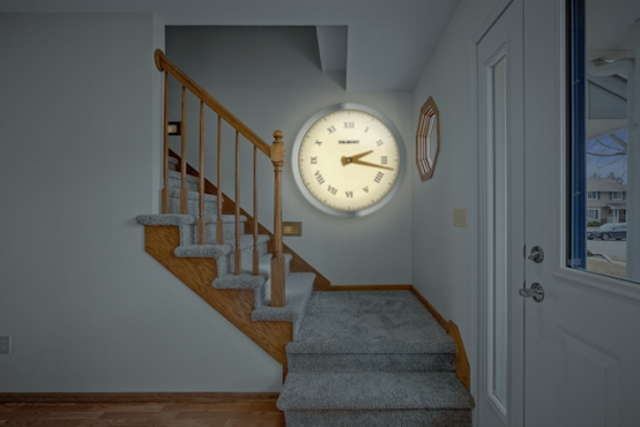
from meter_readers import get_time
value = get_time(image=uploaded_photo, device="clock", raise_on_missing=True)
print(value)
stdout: 2:17
